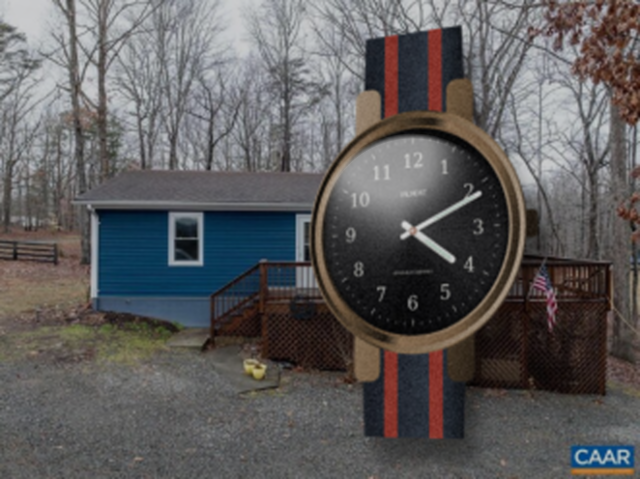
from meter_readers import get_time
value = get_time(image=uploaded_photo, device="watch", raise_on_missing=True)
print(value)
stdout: 4:11
